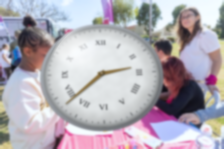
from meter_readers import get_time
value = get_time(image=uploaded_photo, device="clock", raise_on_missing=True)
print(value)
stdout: 2:38
